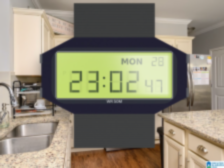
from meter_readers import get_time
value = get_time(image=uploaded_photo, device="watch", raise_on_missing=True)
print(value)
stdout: 23:02:47
